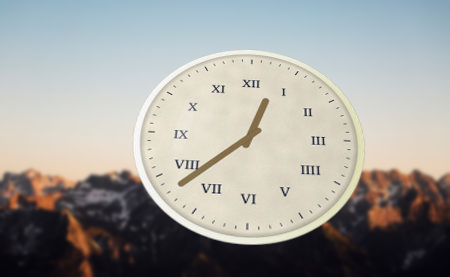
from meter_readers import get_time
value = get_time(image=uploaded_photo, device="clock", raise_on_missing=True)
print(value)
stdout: 12:38
